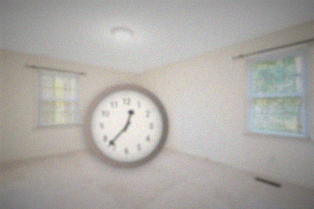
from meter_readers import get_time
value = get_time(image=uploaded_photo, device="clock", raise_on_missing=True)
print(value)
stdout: 12:37
